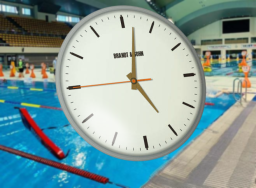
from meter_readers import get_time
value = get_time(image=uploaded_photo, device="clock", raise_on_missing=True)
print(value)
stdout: 5:01:45
